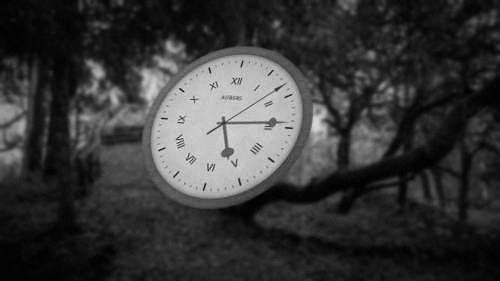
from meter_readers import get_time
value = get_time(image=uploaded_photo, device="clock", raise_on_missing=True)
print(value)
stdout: 5:14:08
